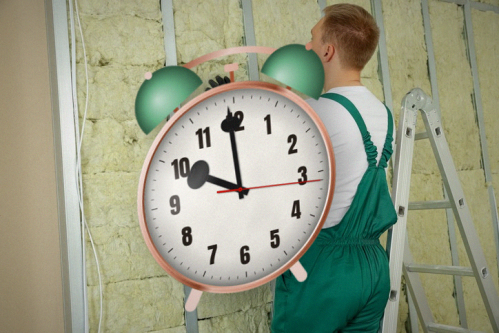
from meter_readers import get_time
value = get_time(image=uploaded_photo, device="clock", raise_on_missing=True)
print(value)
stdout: 9:59:16
